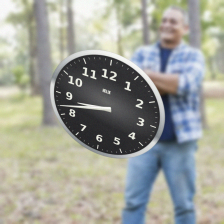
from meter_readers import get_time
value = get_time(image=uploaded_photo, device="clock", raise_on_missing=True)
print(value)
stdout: 8:42
